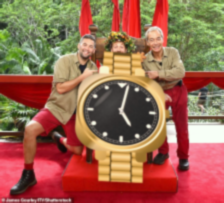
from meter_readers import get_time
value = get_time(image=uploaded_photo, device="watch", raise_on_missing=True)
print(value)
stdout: 5:02
